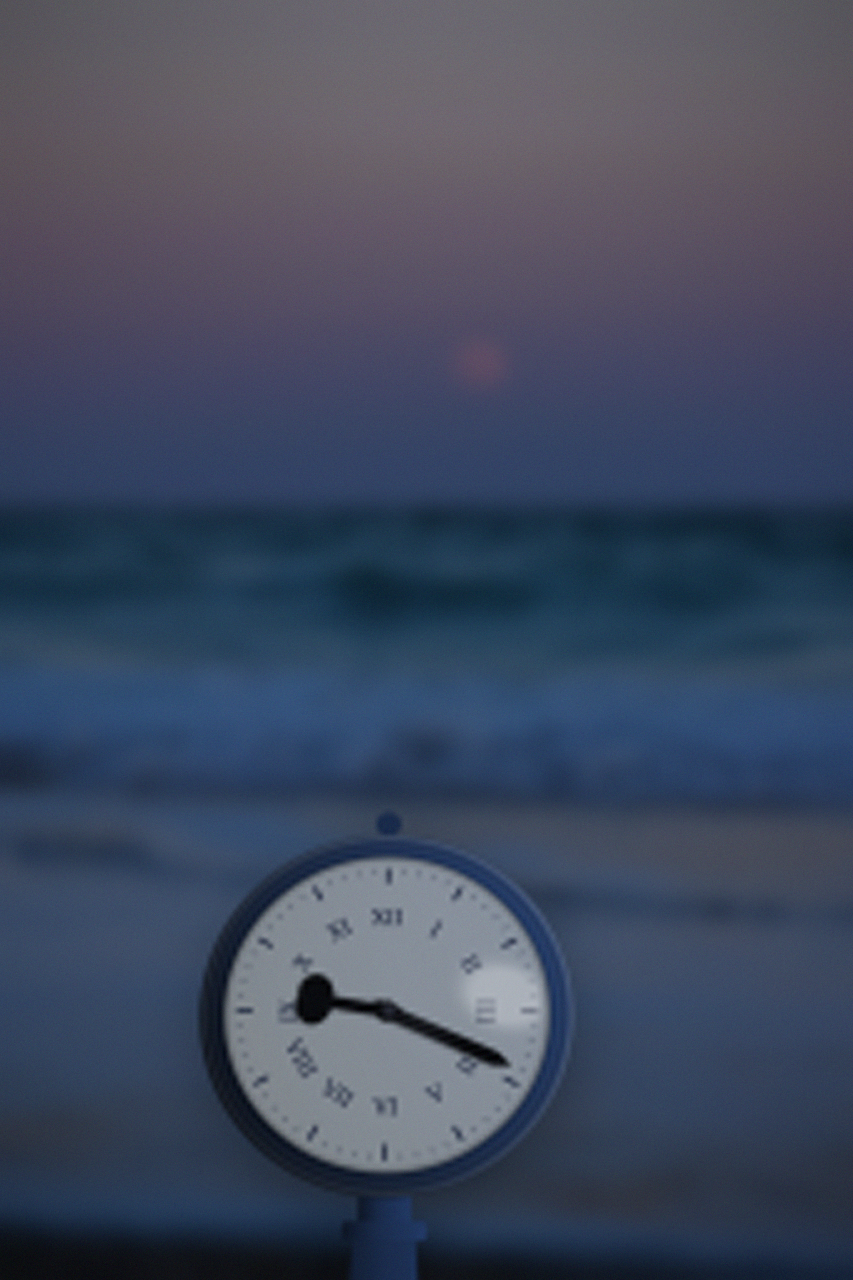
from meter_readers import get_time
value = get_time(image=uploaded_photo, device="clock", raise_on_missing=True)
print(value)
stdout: 9:19
